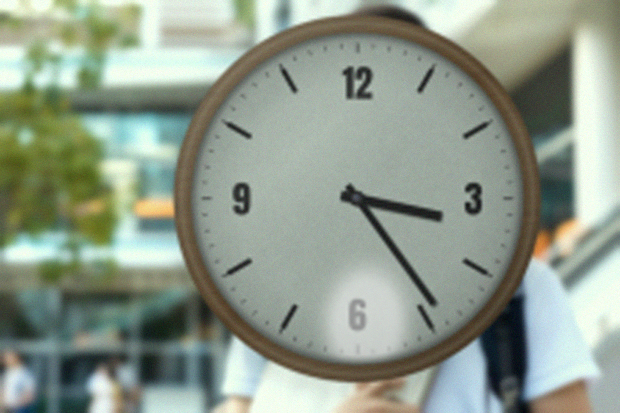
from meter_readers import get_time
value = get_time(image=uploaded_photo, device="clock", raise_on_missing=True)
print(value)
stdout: 3:24
